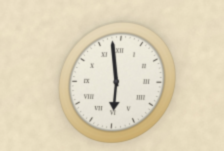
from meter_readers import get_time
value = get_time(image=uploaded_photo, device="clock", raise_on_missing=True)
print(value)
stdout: 5:58
